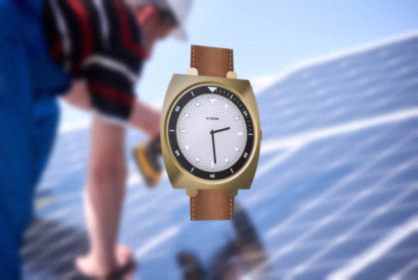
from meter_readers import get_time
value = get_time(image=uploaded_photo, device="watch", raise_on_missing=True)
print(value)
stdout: 2:29
